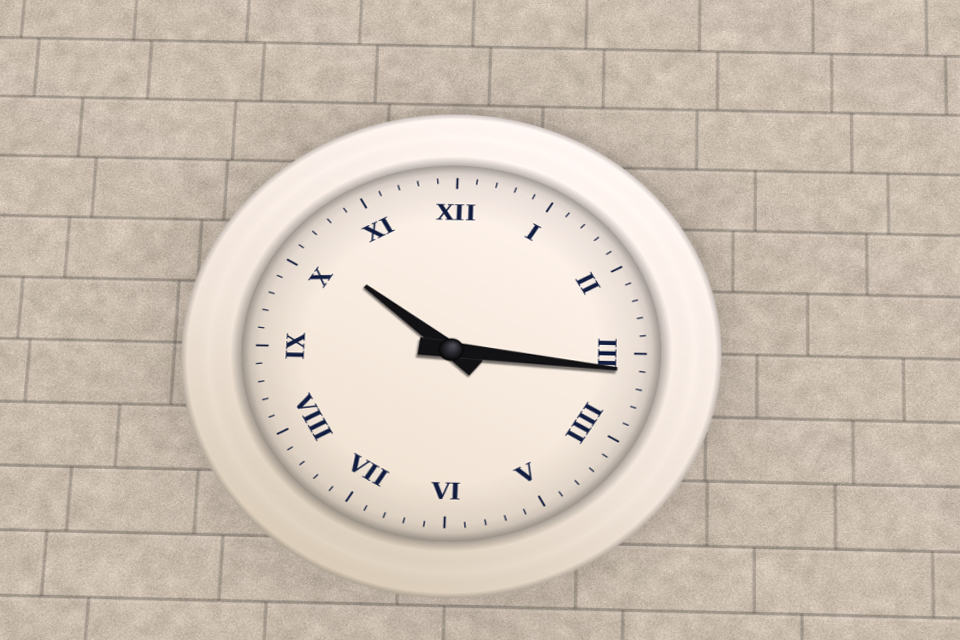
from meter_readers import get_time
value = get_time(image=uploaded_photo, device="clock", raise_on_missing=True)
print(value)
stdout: 10:16
